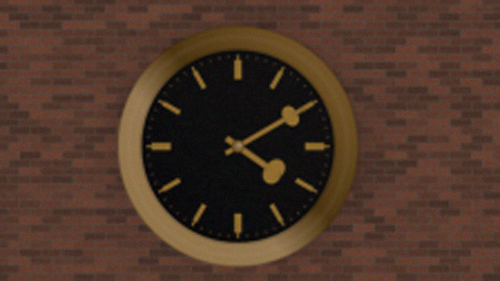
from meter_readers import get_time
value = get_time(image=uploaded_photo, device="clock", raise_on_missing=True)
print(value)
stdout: 4:10
